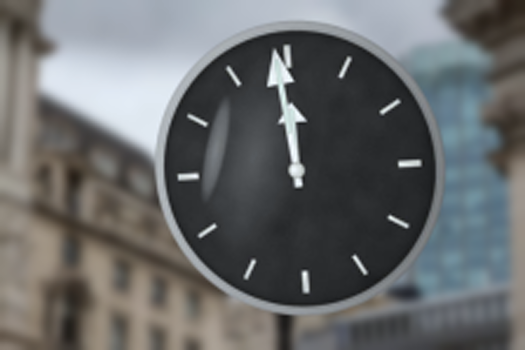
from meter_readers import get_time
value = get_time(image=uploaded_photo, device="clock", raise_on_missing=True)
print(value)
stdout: 11:59
